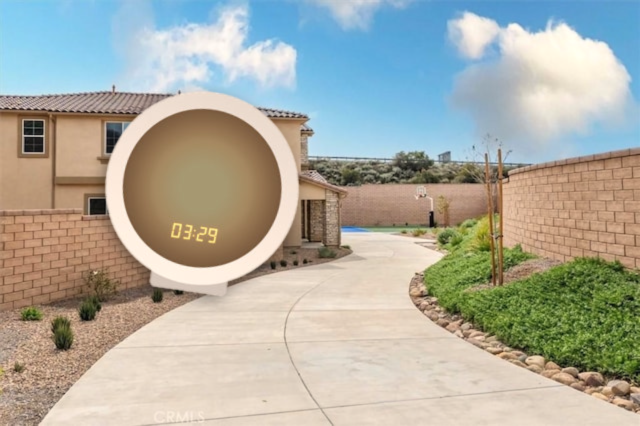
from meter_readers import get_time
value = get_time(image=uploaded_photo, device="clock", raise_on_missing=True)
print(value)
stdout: 3:29
